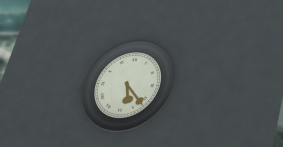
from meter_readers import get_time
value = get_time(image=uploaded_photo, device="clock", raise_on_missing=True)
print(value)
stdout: 5:22
